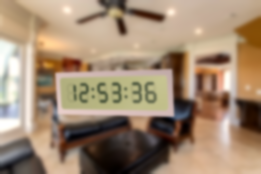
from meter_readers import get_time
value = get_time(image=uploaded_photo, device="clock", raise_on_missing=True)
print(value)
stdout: 12:53:36
